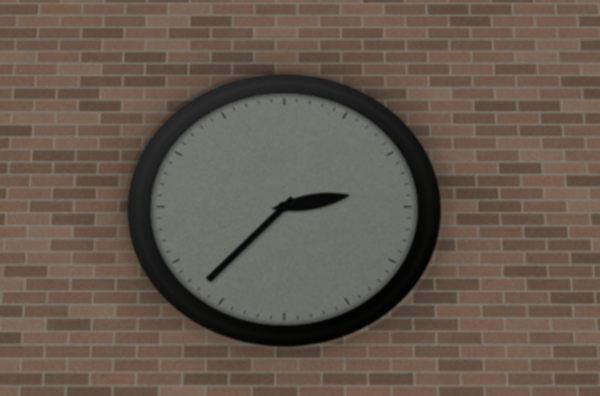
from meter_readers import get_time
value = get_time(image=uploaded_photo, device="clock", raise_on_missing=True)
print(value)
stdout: 2:37
